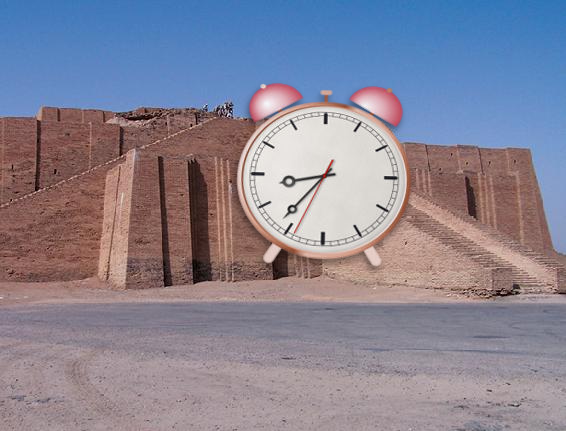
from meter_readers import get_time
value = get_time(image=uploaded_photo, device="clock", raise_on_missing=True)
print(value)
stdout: 8:36:34
